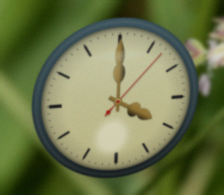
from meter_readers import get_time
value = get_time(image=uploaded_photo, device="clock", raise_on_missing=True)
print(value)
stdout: 4:00:07
